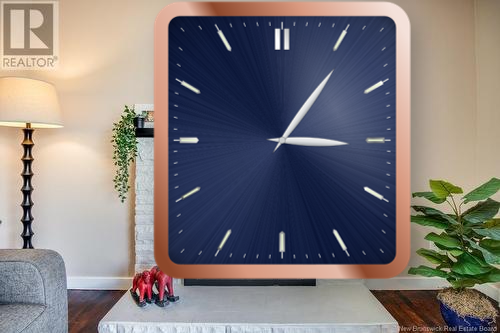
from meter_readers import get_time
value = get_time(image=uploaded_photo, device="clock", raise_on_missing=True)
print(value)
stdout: 3:06
